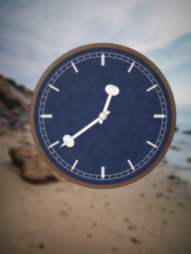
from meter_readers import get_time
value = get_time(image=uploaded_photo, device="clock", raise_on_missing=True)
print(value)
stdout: 12:39
